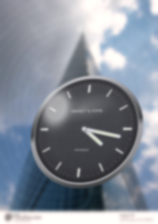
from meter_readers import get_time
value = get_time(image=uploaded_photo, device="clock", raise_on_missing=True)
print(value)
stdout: 4:17
